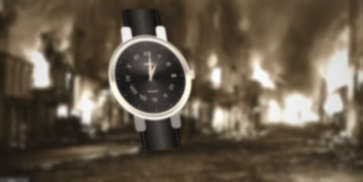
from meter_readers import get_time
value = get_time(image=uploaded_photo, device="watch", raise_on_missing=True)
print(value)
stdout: 1:01
